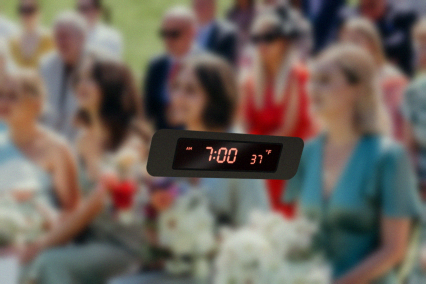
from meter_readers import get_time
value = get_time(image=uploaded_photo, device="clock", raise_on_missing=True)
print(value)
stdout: 7:00
